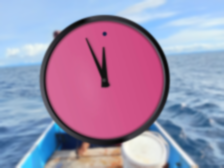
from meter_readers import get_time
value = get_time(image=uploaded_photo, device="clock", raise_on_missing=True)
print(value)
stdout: 11:56
